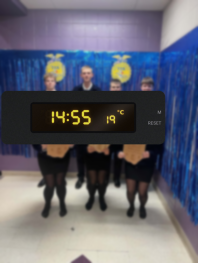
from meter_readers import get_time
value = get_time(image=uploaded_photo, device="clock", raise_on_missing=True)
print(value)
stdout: 14:55
